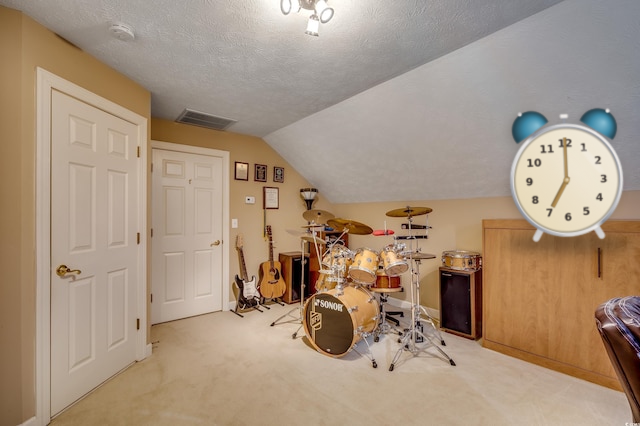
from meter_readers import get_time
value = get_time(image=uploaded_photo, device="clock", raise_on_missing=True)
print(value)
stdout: 7:00
